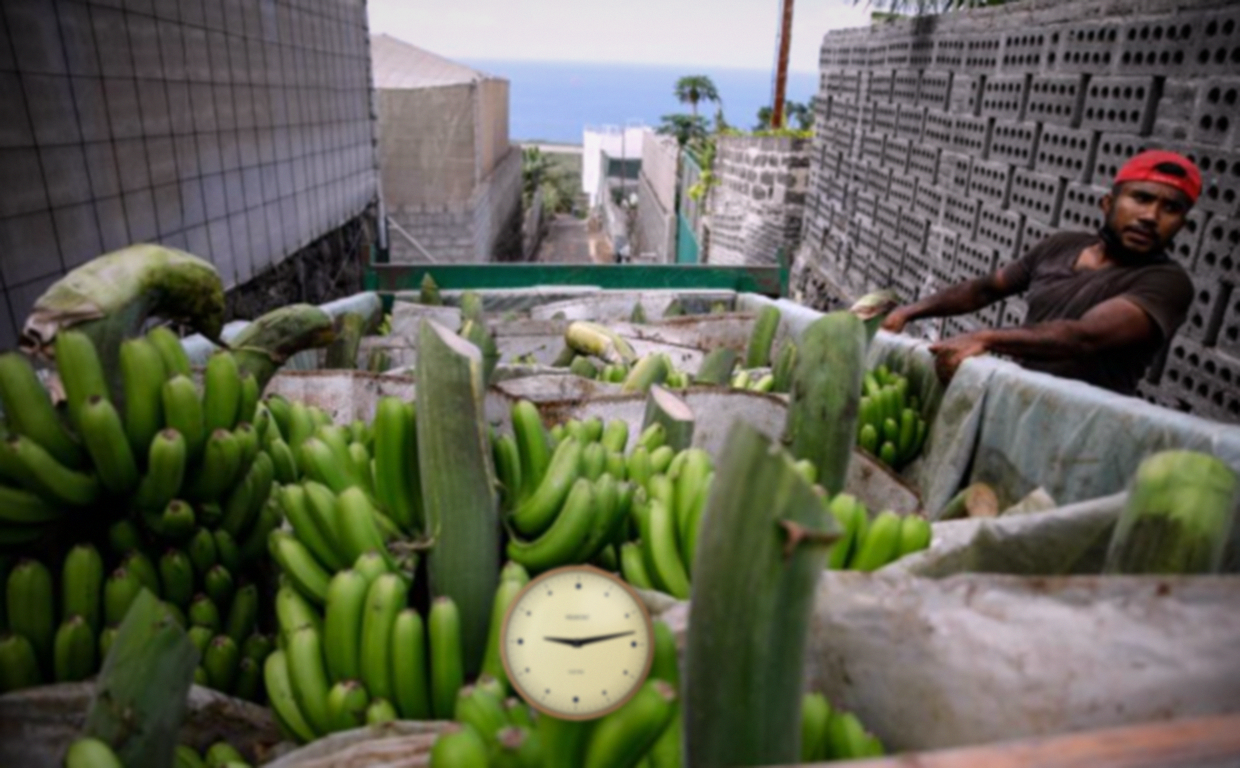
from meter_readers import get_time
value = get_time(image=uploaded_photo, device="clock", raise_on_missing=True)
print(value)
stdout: 9:13
